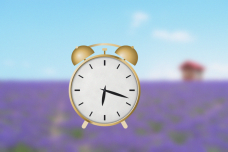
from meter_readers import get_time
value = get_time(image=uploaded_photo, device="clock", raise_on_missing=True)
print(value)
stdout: 6:18
